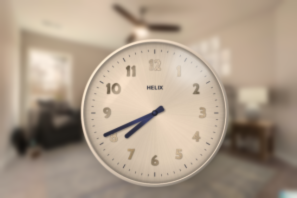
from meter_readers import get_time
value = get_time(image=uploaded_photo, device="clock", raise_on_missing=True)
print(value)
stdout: 7:41
